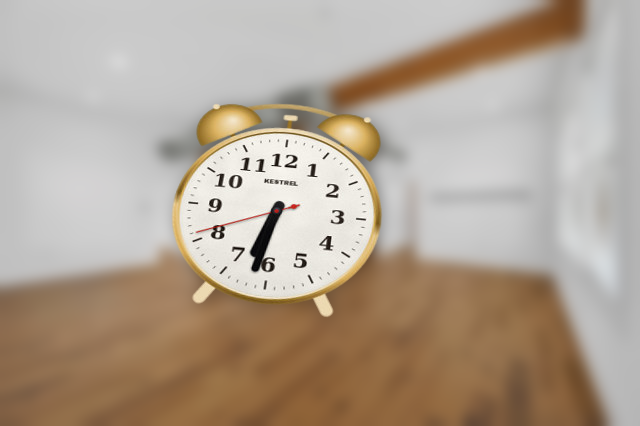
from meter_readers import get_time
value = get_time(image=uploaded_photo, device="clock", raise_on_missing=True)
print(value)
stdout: 6:31:41
